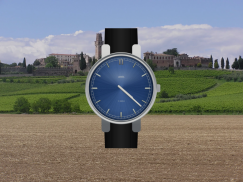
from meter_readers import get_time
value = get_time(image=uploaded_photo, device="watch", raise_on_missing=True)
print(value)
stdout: 4:22
